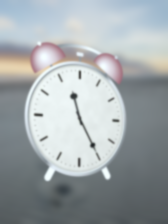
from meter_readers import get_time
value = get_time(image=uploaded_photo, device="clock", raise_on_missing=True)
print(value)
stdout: 11:25
